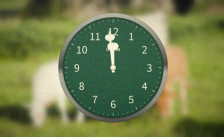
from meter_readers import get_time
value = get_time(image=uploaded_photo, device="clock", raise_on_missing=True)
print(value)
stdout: 11:59
